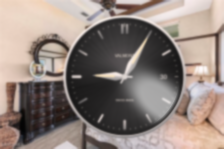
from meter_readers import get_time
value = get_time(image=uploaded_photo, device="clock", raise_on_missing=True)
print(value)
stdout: 9:05
